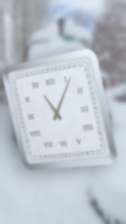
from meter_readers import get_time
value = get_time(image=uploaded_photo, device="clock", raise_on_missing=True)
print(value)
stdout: 11:06
